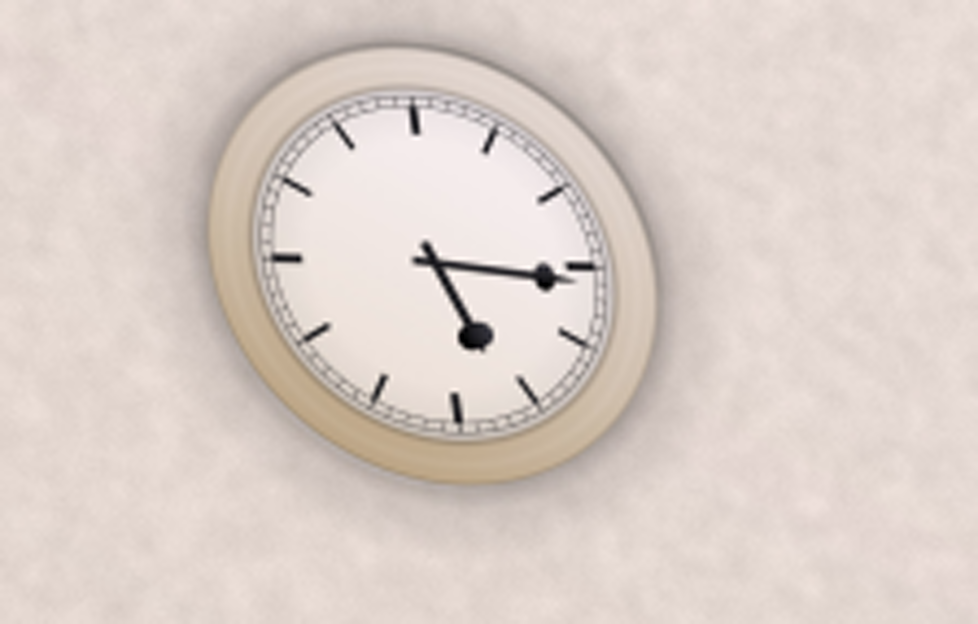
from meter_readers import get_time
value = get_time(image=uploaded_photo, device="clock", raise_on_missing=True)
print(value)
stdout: 5:16
